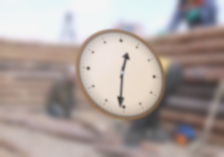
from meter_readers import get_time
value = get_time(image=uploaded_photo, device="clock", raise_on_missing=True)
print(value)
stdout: 12:31
